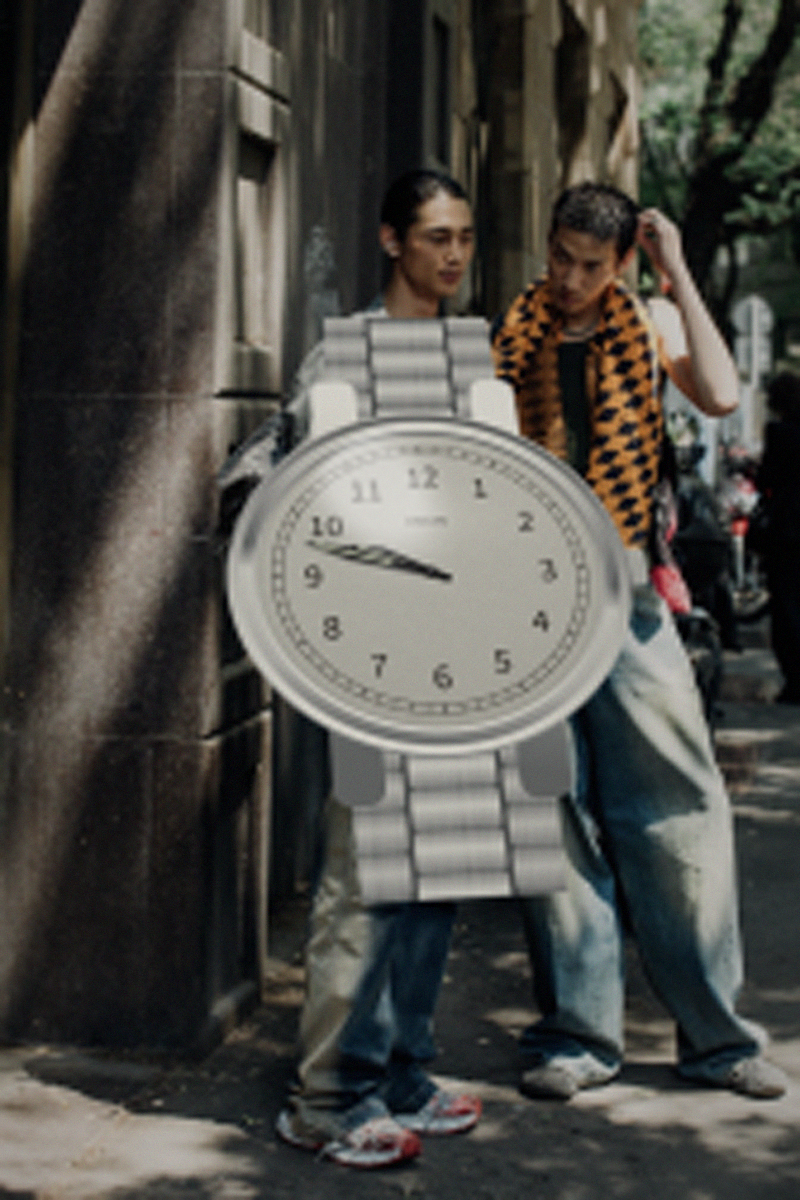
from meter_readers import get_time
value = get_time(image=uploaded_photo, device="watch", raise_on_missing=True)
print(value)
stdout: 9:48
